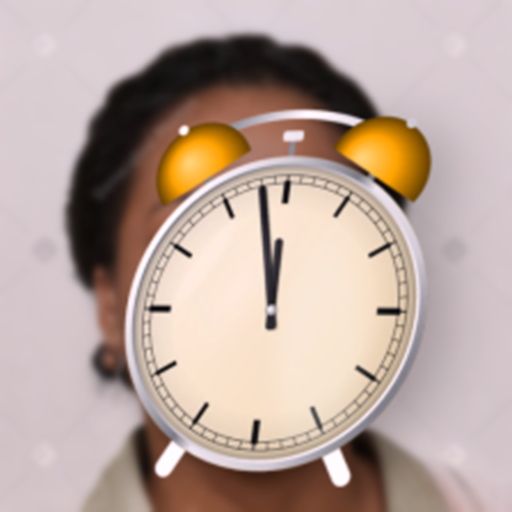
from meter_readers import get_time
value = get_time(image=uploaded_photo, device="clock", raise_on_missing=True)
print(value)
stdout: 11:58
